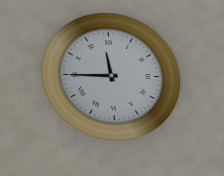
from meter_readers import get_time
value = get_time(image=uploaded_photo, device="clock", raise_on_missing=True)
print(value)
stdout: 11:45
